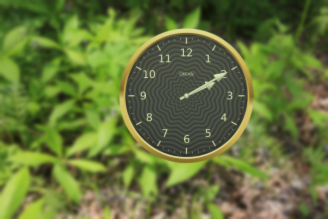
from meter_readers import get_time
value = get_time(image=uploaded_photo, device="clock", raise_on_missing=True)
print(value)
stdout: 2:10
